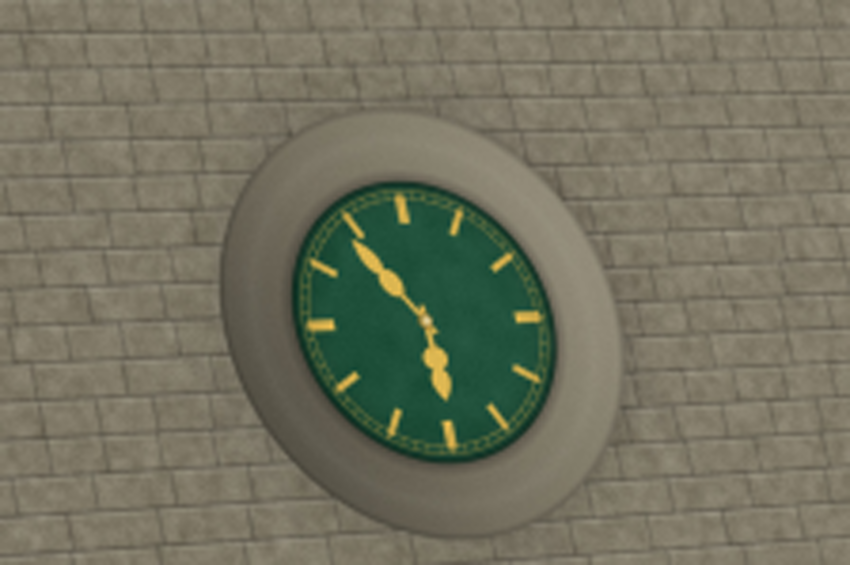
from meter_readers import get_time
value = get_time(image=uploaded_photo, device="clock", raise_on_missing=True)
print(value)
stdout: 5:54
